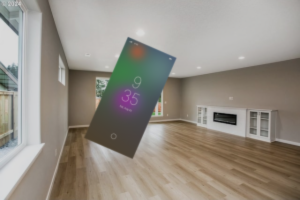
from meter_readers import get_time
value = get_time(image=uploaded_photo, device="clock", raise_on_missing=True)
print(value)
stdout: 9:35
